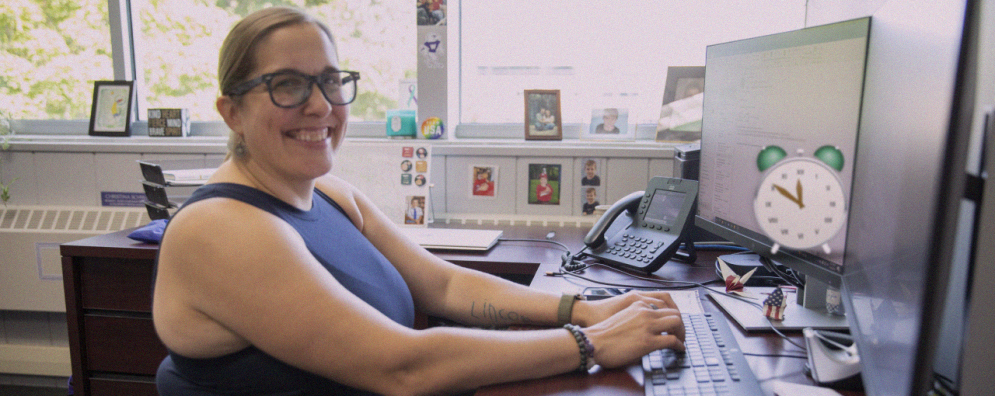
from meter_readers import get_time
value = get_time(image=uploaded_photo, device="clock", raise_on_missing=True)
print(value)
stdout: 11:51
